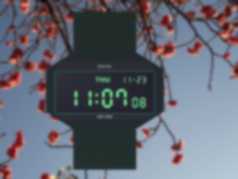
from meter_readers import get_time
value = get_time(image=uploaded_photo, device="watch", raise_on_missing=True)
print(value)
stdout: 11:07
